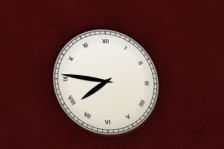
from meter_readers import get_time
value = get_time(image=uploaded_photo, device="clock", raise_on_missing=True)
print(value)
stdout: 7:46
